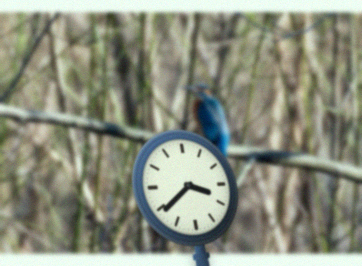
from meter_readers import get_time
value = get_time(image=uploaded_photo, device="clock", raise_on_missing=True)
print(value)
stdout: 3:39
